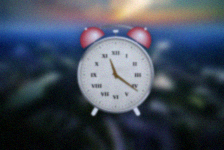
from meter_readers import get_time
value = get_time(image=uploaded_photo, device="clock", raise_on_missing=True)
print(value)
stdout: 11:21
